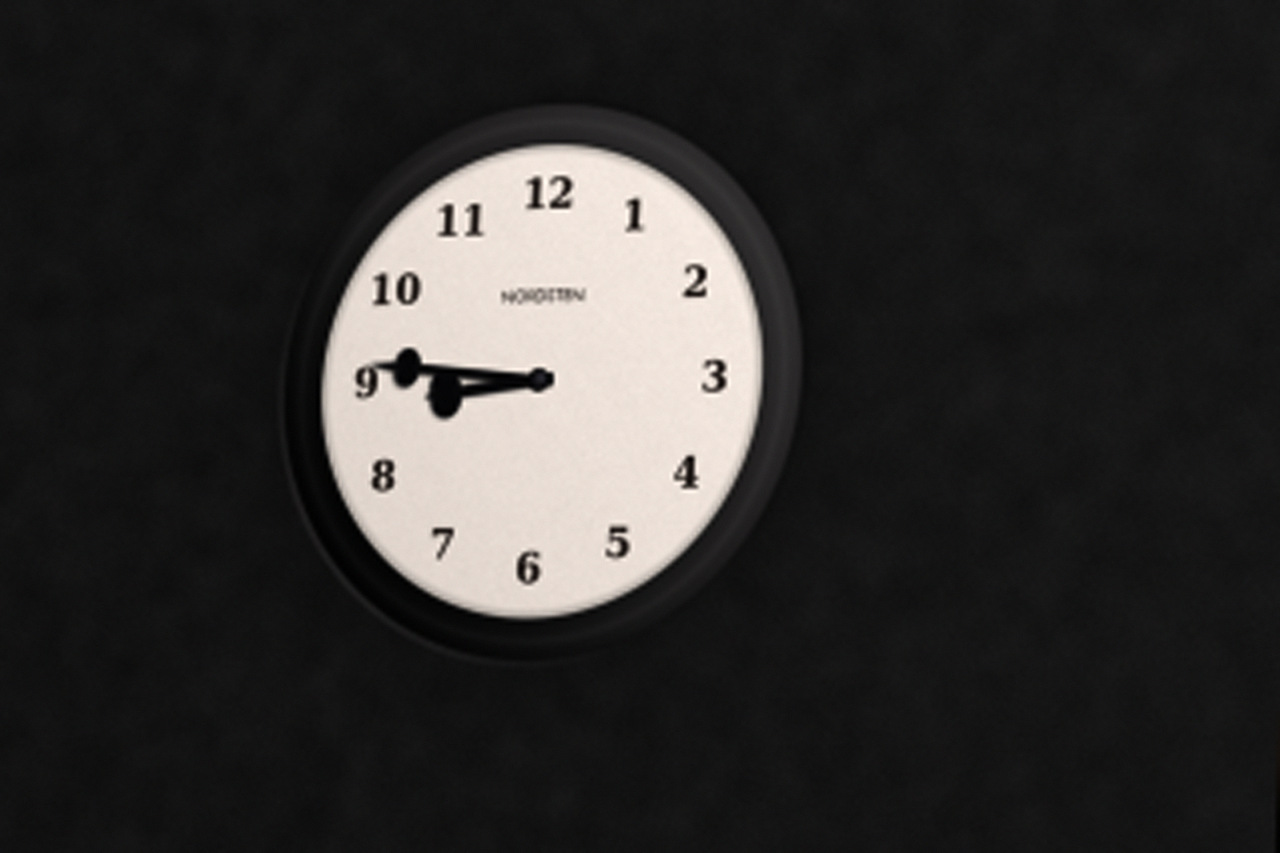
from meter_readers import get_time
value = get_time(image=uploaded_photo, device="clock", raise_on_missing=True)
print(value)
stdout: 8:46
